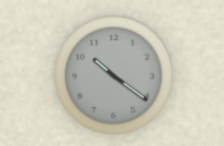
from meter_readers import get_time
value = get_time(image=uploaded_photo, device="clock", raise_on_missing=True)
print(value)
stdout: 10:21
